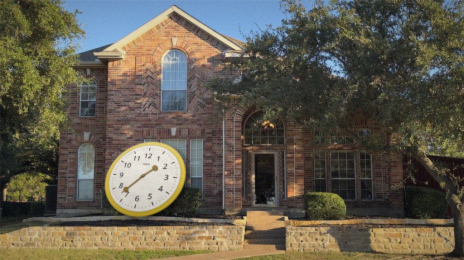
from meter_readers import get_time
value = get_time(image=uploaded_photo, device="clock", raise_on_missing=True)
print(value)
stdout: 1:37
